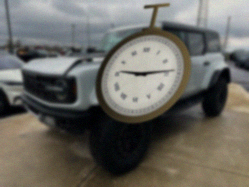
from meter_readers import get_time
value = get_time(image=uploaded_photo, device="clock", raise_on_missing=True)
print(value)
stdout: 9:14
